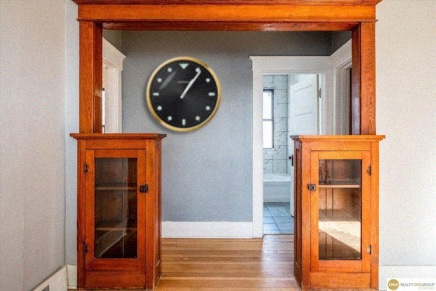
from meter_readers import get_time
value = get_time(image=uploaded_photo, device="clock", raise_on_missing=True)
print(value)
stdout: 1:06
